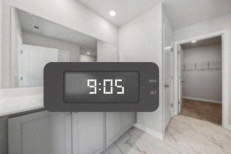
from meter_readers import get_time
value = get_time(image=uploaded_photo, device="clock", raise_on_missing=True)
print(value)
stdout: 9:05
